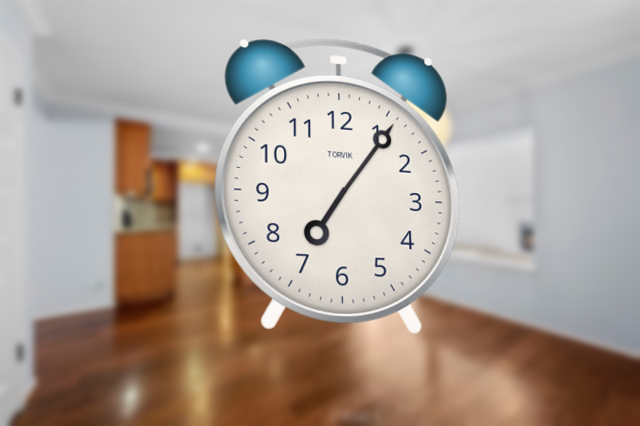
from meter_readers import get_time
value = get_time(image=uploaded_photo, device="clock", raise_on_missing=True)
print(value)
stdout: 7:06
